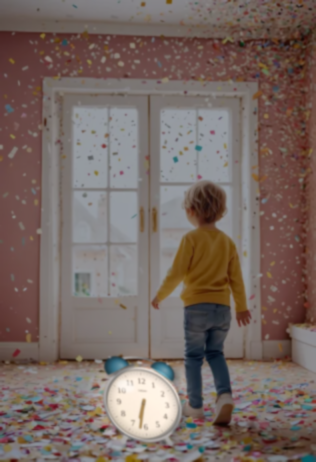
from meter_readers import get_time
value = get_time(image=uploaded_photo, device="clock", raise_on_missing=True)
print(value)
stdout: 6:32
